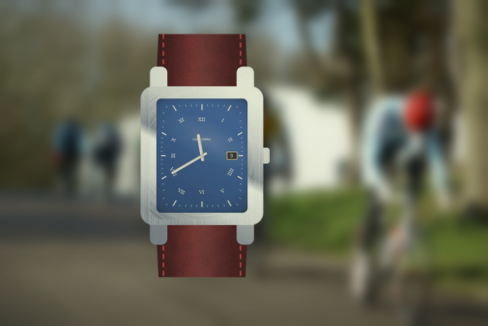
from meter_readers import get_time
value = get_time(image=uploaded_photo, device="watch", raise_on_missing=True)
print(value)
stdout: 11:40
